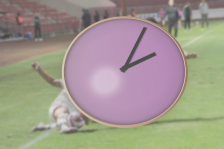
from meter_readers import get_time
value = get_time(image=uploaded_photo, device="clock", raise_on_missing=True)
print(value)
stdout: 2:04
